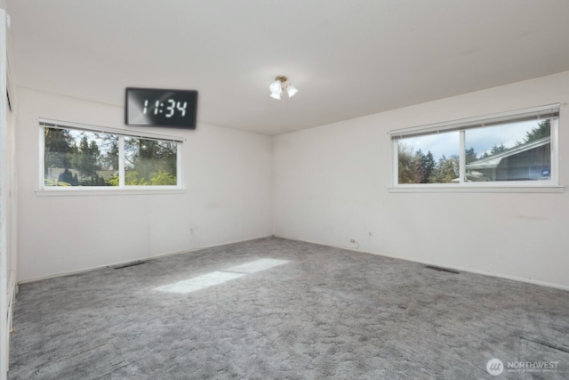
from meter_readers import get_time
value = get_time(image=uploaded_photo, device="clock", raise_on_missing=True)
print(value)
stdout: 11:34
